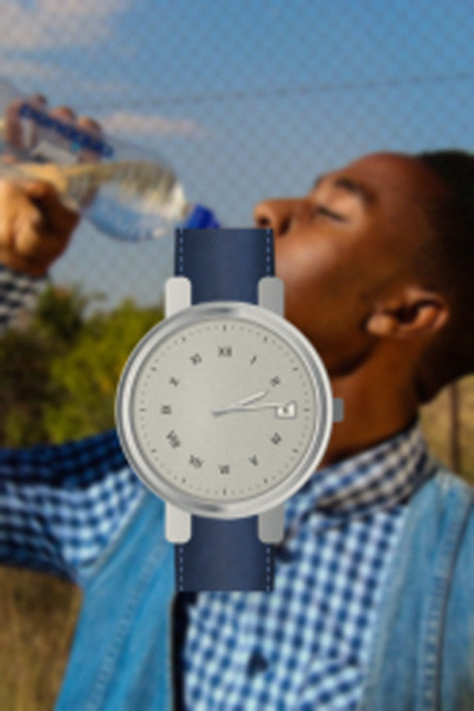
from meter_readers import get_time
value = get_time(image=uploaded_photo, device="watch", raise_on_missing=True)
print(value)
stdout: 2:14
